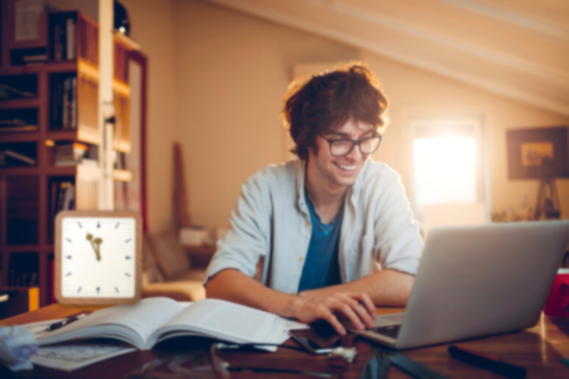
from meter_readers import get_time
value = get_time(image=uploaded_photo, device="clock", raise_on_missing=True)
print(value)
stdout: 11:56
